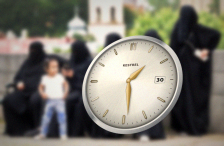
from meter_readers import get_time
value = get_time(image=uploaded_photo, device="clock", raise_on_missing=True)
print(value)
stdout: 1:29
